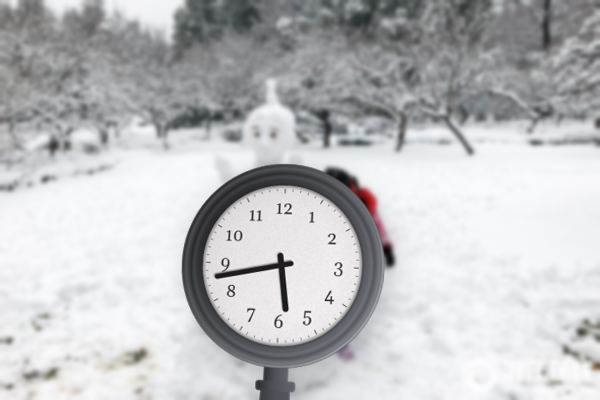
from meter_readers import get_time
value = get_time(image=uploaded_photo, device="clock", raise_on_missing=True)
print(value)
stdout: 5:43
